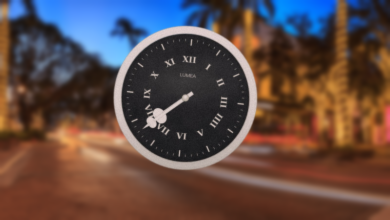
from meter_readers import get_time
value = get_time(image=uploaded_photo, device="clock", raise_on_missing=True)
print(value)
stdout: 7:38
